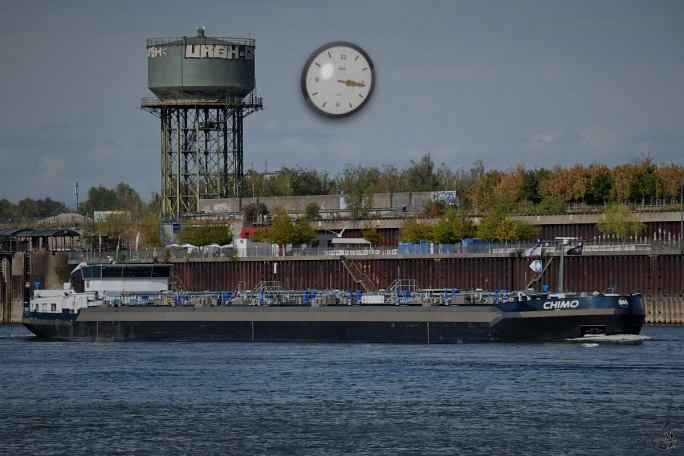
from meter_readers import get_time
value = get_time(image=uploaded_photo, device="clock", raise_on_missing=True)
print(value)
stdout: 3:16
